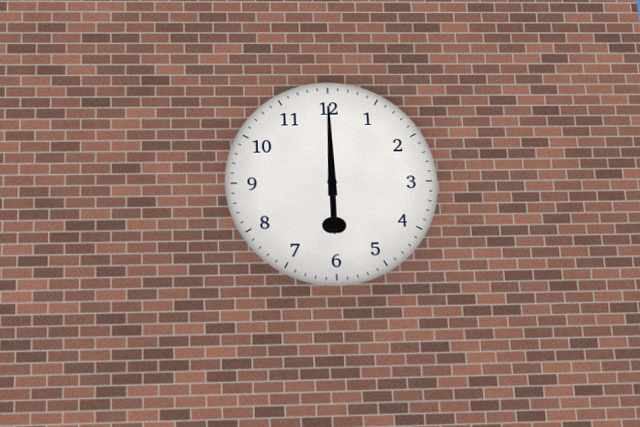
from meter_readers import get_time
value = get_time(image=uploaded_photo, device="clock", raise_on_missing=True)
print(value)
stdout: 6:00
